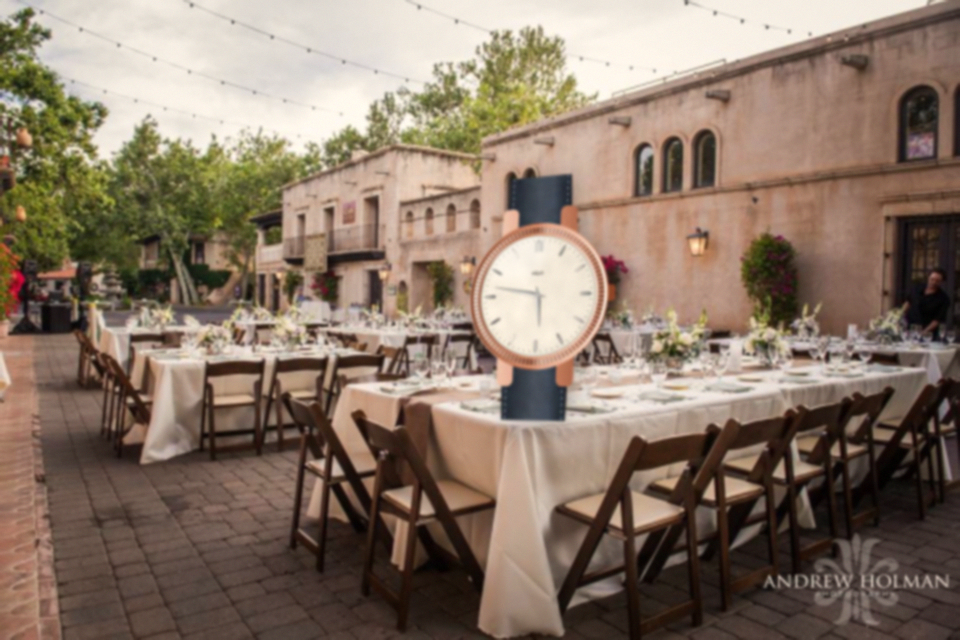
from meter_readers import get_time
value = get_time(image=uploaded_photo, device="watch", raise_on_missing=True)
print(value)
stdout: 5:47
